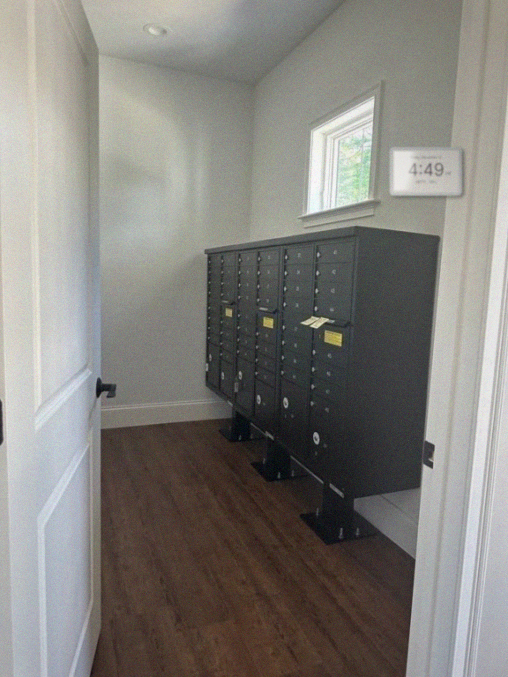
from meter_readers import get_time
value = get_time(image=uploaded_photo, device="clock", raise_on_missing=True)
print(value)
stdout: 4:49
